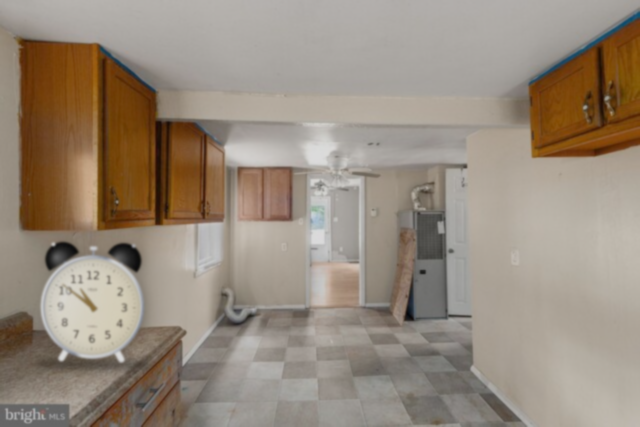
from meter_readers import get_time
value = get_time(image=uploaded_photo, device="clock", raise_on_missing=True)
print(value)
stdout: 10:51
